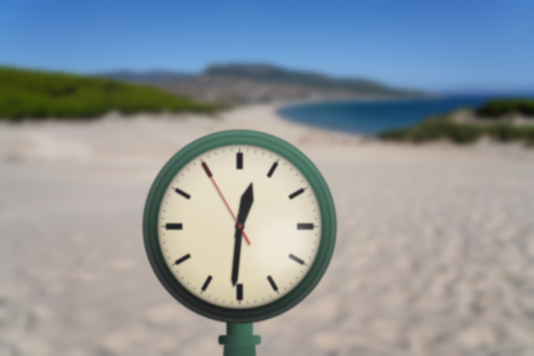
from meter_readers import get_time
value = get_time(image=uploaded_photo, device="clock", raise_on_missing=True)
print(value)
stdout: 12:30:55
